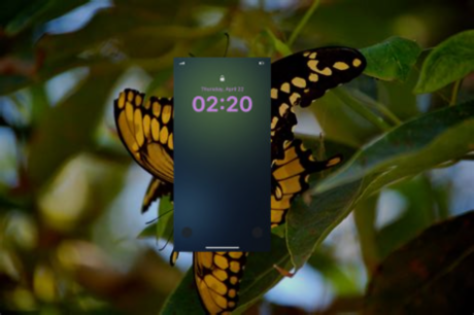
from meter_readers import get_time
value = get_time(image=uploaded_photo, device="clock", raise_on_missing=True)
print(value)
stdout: 2:20
